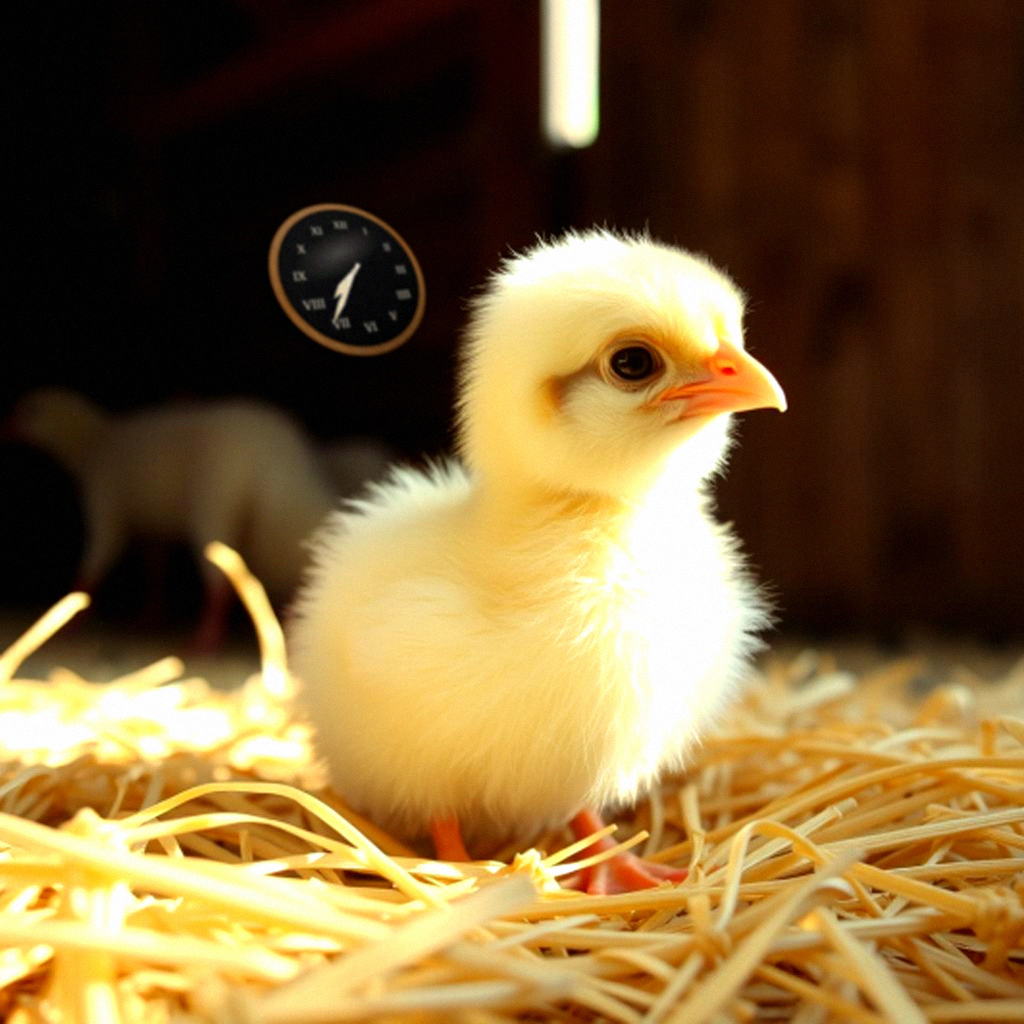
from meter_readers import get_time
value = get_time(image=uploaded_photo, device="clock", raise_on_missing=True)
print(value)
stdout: 7:36
